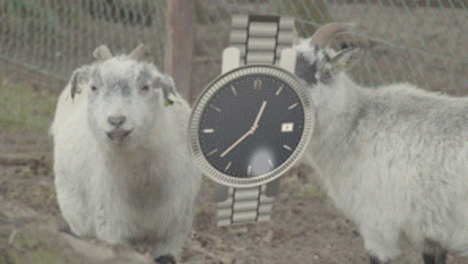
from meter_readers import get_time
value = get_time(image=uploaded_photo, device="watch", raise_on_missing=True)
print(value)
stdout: 12:38
